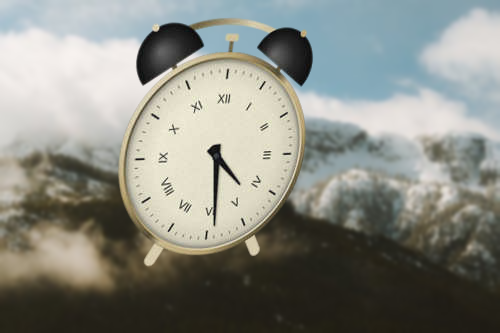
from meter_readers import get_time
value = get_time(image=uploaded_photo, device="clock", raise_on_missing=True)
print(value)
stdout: 4:29
